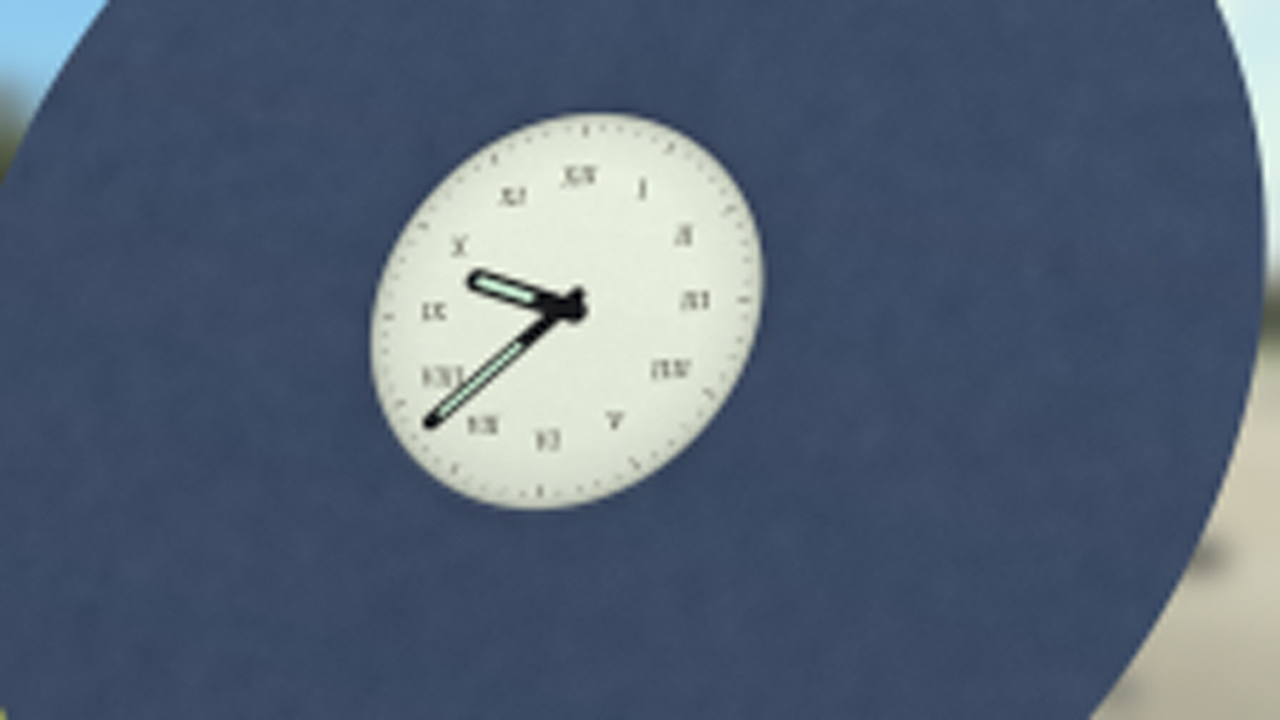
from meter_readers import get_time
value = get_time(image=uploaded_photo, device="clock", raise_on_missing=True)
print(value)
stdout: 9:38
